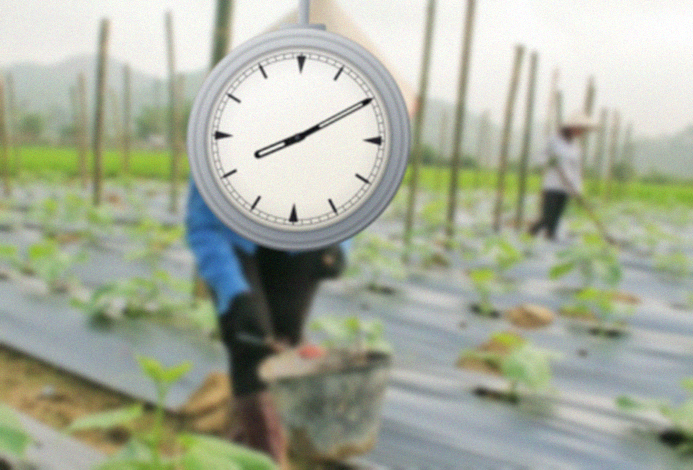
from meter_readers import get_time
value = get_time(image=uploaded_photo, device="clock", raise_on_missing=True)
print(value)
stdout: 8:10
